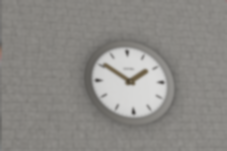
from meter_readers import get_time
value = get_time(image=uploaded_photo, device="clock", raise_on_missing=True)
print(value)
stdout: 1:51
